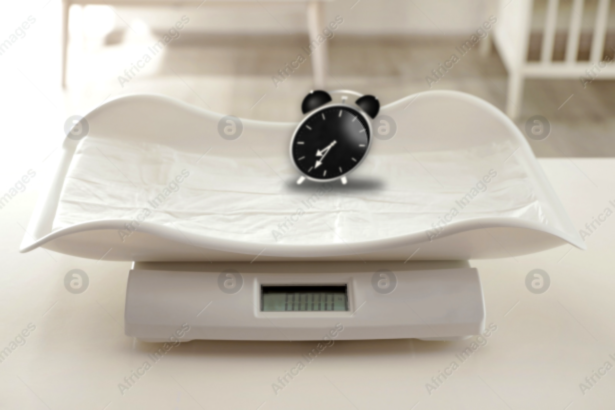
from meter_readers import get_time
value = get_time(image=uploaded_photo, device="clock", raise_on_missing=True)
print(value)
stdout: 7:34
